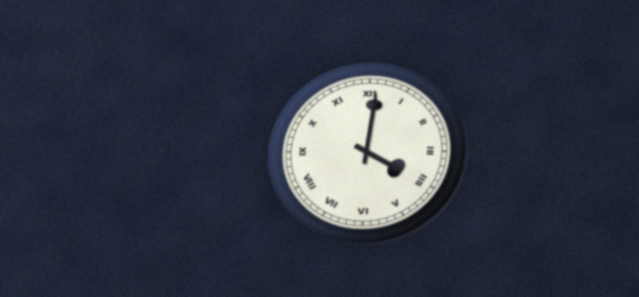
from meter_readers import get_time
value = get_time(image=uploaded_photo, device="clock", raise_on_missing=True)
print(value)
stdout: 4:01
